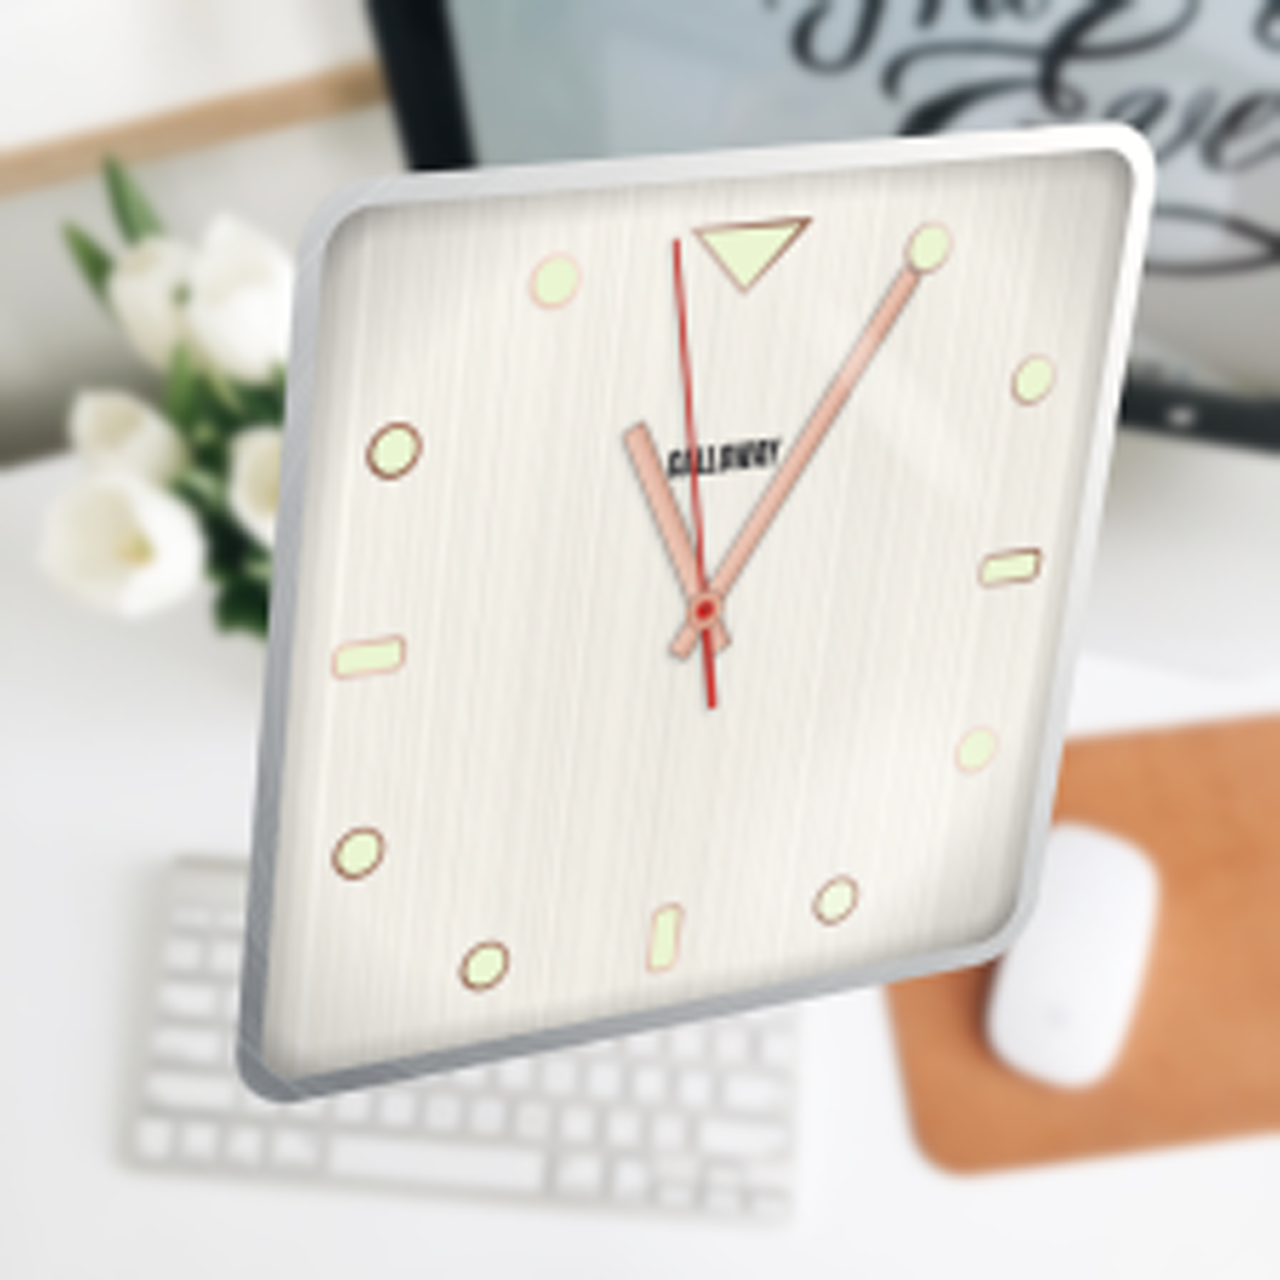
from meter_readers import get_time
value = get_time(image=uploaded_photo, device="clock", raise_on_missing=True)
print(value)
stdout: 11:04:58
